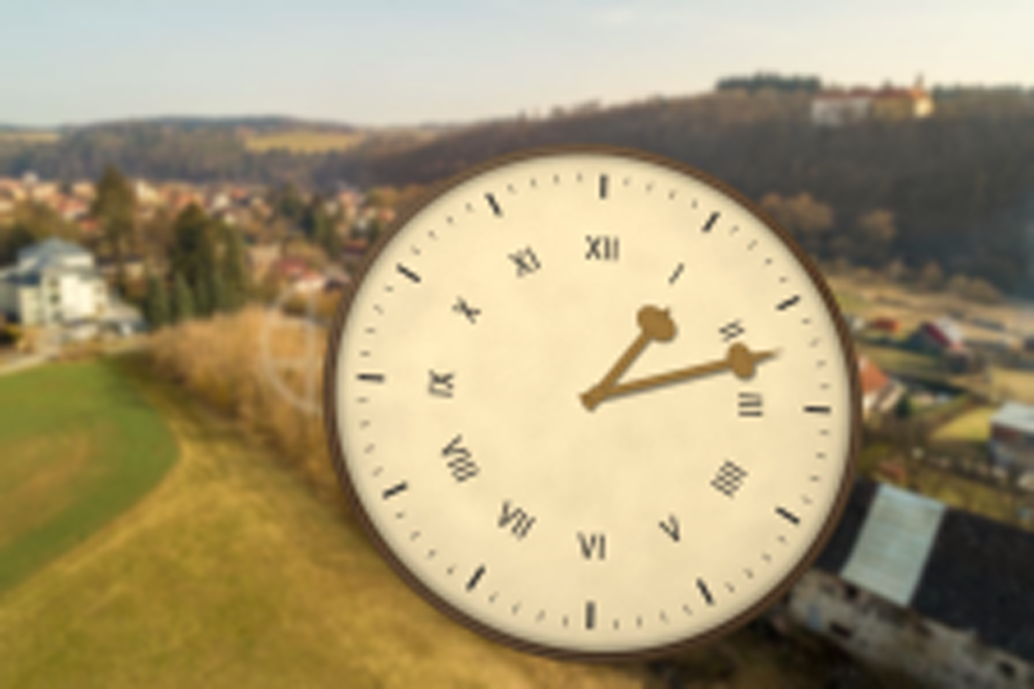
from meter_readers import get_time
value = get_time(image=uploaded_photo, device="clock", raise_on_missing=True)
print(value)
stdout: 1:12
